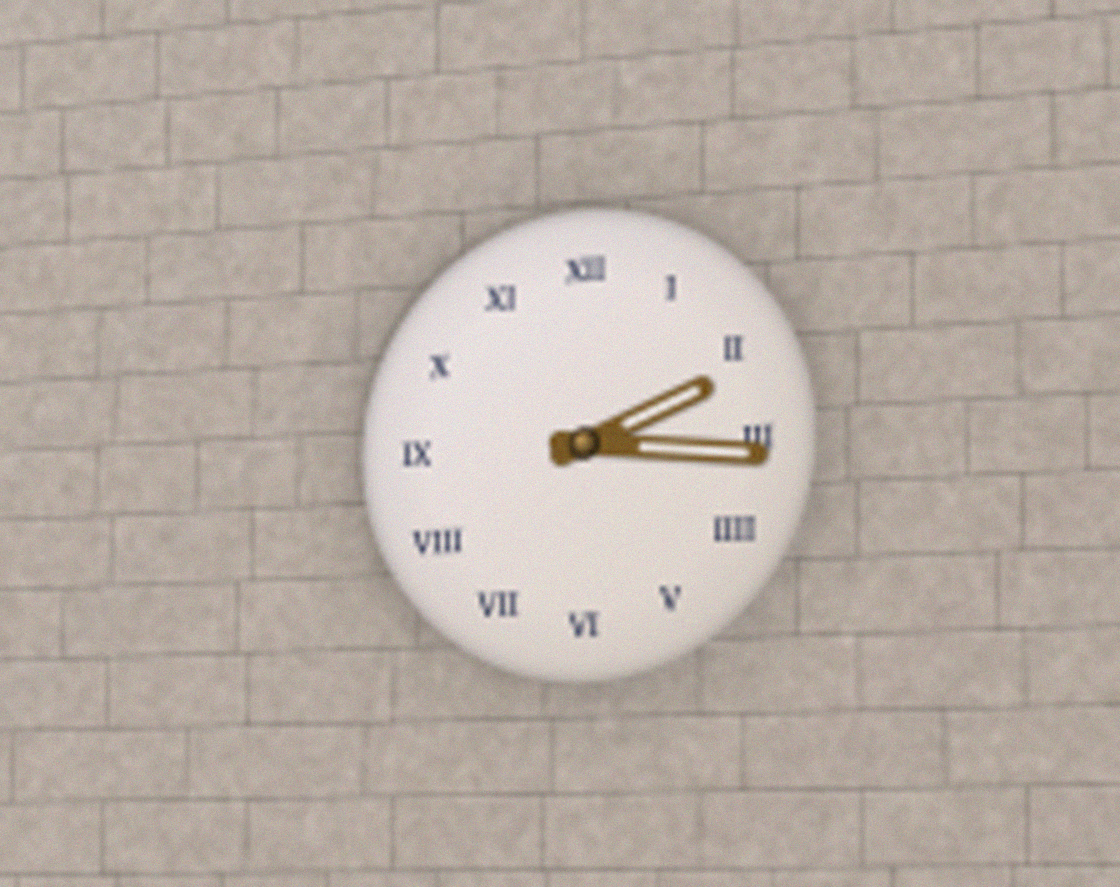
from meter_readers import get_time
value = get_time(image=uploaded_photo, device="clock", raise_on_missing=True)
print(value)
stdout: 2:16
